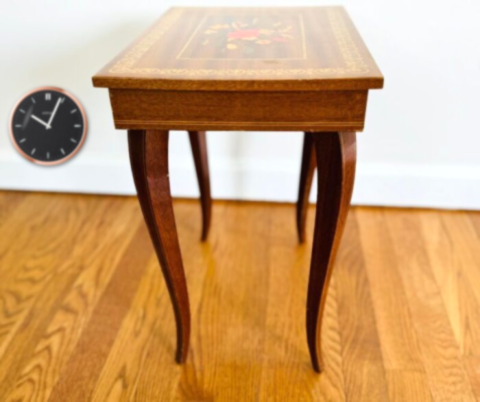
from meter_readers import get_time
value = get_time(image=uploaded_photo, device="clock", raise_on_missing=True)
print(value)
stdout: 10:04
